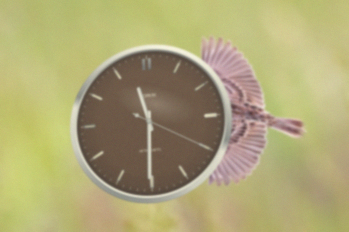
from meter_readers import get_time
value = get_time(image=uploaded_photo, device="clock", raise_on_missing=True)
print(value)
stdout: 11:30:20
